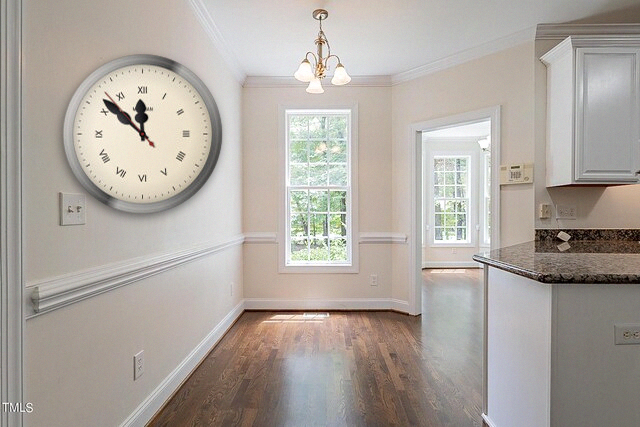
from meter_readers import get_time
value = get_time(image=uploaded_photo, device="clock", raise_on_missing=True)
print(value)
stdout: 11:51:53
